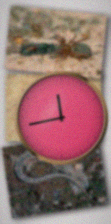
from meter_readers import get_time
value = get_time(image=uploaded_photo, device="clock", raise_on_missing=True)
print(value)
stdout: 11:43
